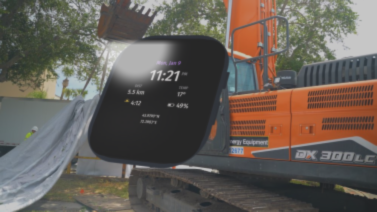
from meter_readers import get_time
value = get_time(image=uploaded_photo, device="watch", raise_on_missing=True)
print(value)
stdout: 11:21
